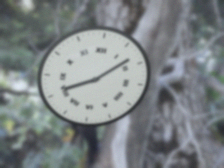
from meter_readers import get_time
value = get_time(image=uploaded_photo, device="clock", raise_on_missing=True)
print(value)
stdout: 8:08
